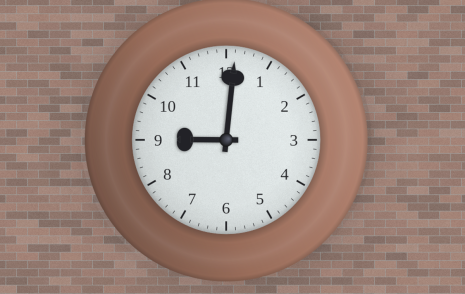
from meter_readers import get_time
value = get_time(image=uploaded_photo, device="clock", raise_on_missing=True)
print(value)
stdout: 9:01
